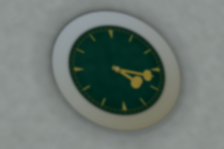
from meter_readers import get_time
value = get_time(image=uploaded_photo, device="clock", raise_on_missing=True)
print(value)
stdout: 4:17
